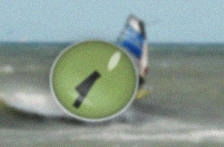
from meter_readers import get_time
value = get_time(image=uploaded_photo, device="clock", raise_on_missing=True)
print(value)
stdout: 7:35
